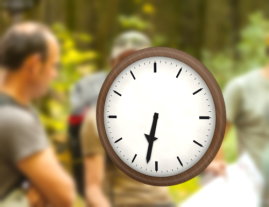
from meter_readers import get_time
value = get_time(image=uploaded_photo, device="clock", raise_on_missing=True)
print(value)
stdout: 6:32
